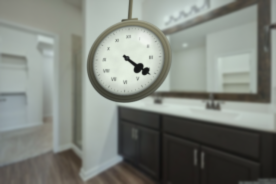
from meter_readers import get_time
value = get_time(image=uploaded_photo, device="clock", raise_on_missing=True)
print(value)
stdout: 4:21
